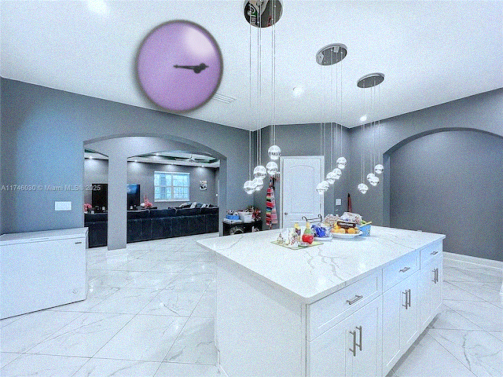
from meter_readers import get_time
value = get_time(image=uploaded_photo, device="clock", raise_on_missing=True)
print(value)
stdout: 3:15
